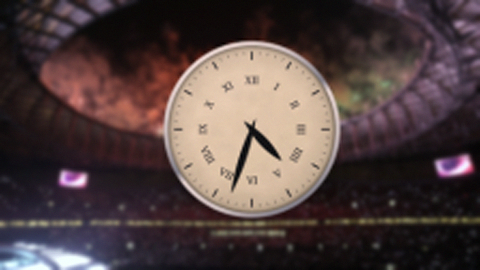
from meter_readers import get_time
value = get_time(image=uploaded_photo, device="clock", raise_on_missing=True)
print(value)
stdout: 4:33
